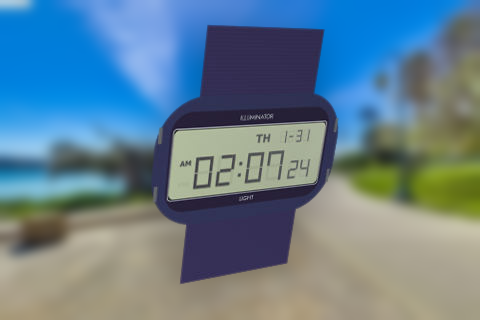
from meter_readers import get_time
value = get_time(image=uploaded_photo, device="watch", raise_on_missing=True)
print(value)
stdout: 2:07:24
